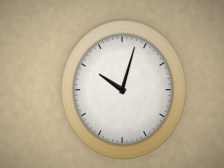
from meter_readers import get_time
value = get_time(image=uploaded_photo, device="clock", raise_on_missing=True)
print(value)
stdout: 10:03
